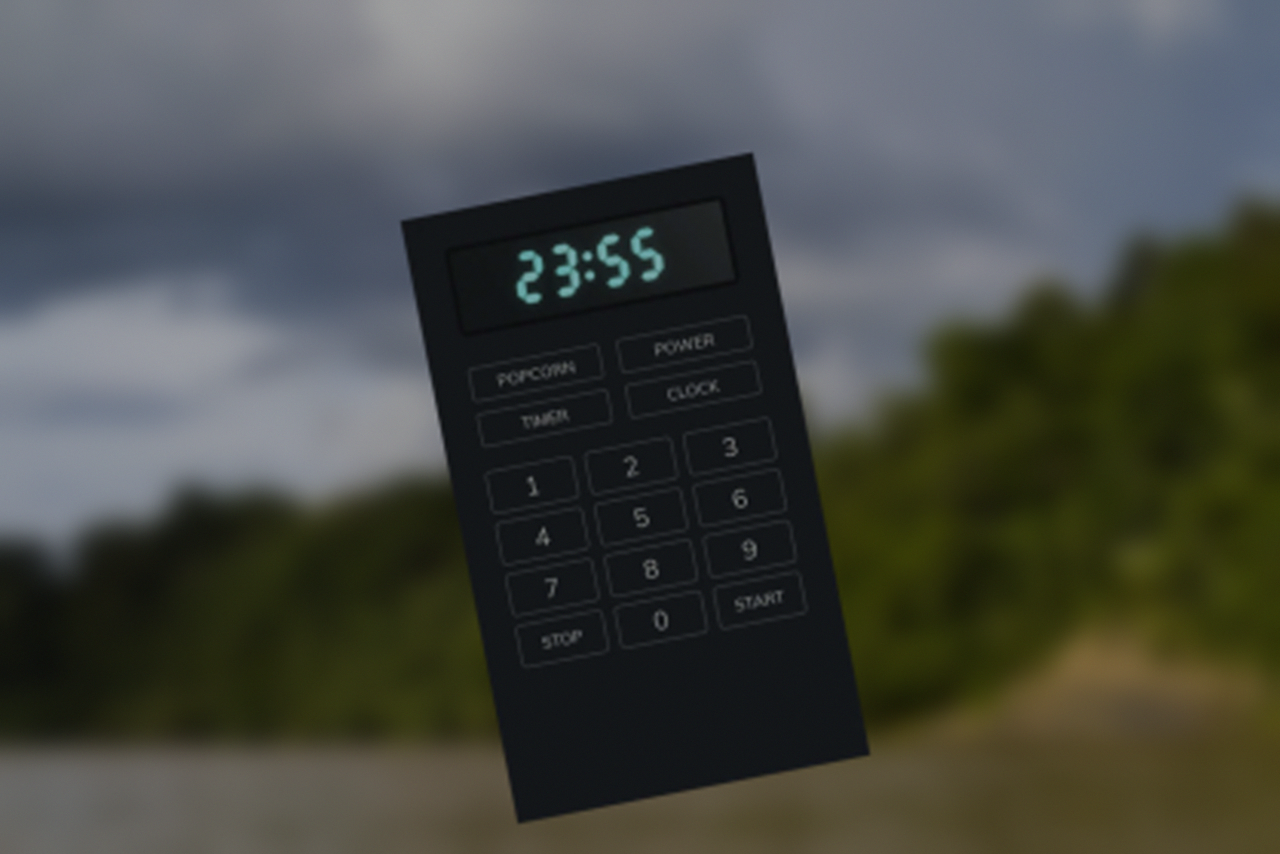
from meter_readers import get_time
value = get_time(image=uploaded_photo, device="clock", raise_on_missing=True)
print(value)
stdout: 23:55
